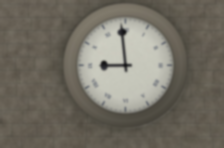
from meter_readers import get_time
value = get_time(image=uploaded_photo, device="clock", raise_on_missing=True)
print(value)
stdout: 8:59
